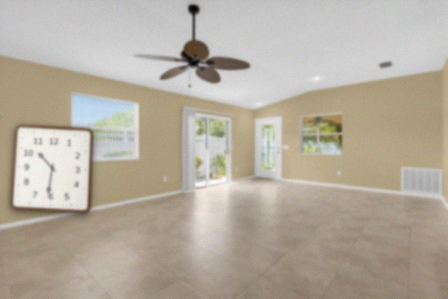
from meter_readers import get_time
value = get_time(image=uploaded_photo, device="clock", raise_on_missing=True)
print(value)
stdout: 10:31
